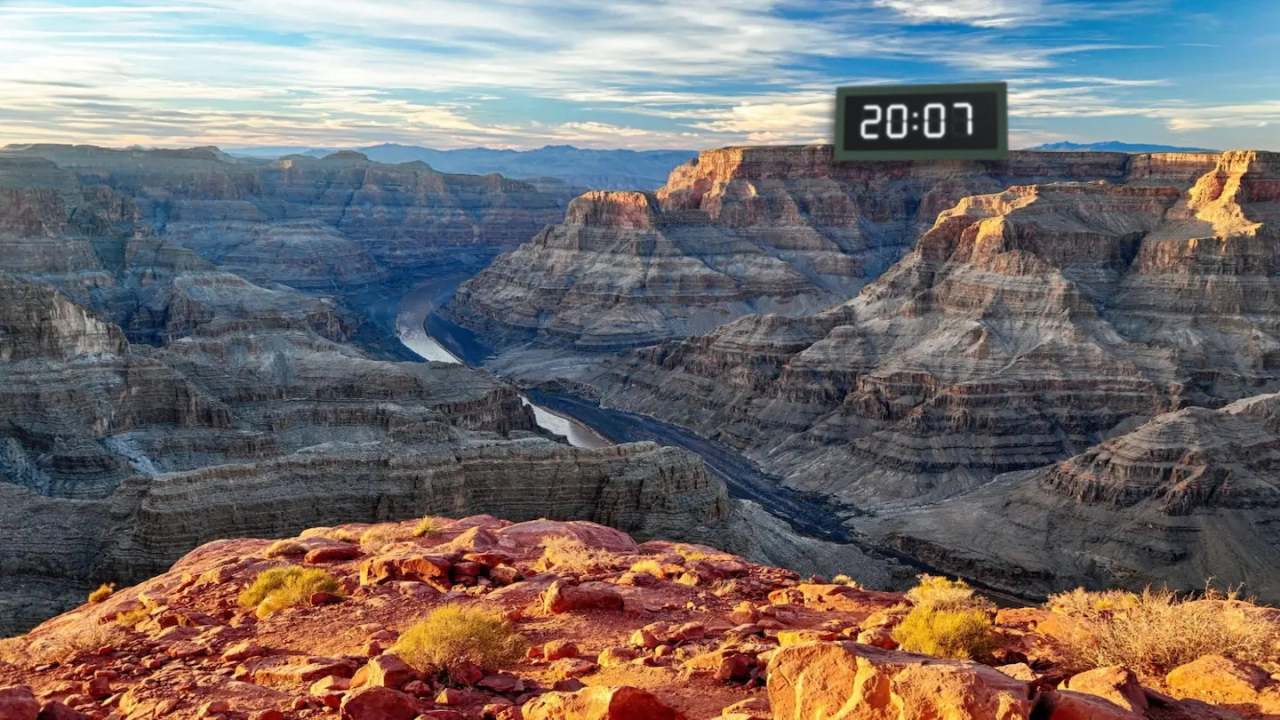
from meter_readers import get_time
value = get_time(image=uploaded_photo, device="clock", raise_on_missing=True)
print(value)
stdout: 20:07
